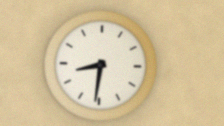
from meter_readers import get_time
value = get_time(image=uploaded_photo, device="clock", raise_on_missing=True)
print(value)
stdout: 8:31
